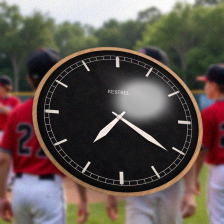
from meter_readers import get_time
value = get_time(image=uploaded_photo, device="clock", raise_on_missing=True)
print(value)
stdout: 7:21
